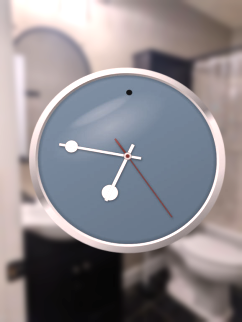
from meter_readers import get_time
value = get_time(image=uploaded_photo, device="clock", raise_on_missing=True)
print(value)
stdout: 6:46:24
